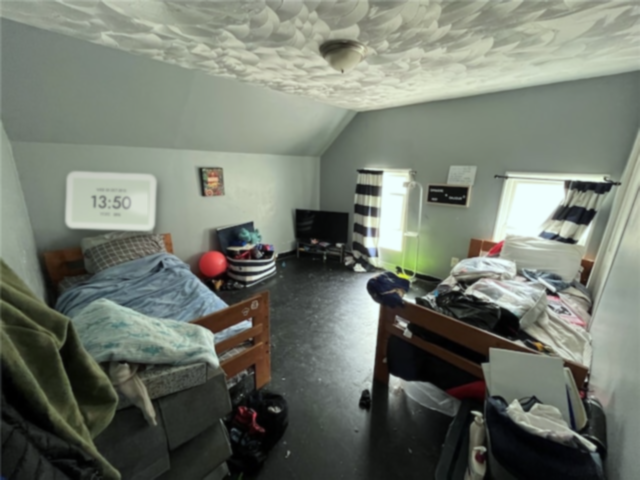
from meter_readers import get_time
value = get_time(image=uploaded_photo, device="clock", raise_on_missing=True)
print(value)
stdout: 13:50
